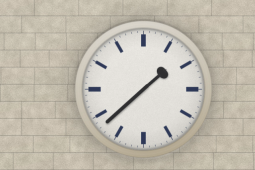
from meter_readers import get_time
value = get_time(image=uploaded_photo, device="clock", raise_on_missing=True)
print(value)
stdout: 1:38
